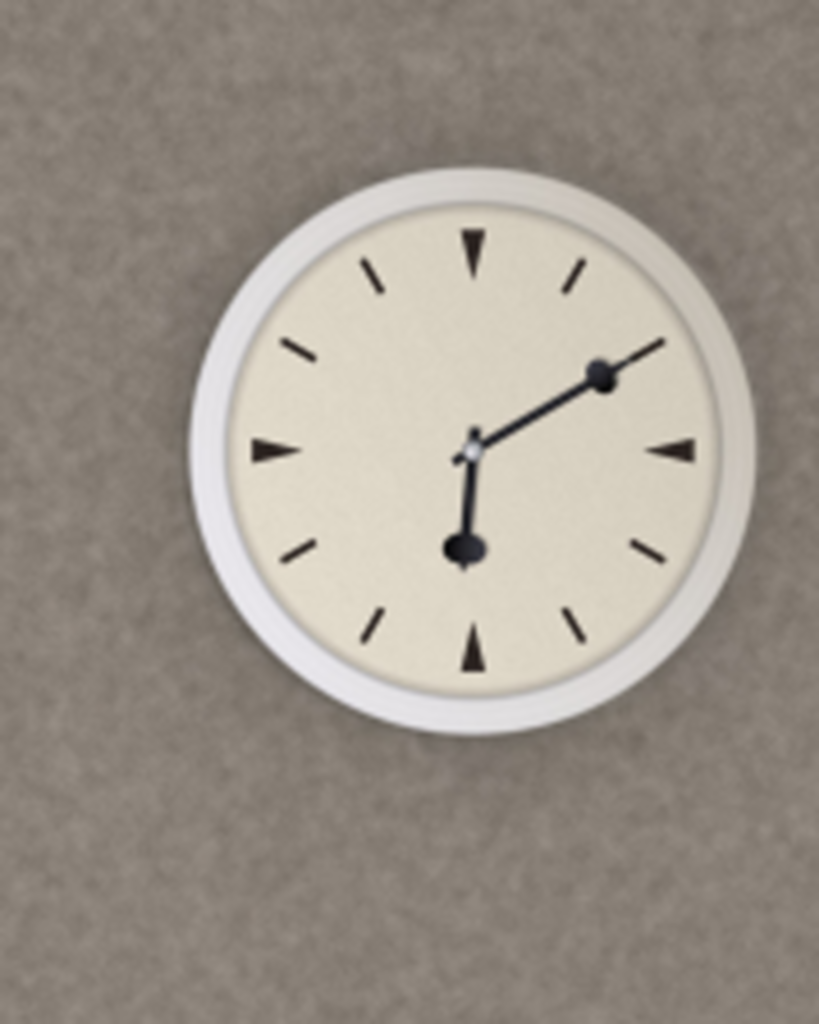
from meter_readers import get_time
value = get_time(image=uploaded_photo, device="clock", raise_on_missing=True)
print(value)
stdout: 6:10
